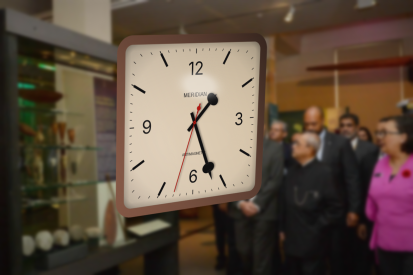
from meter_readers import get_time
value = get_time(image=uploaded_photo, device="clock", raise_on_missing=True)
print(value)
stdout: 1:26:33
